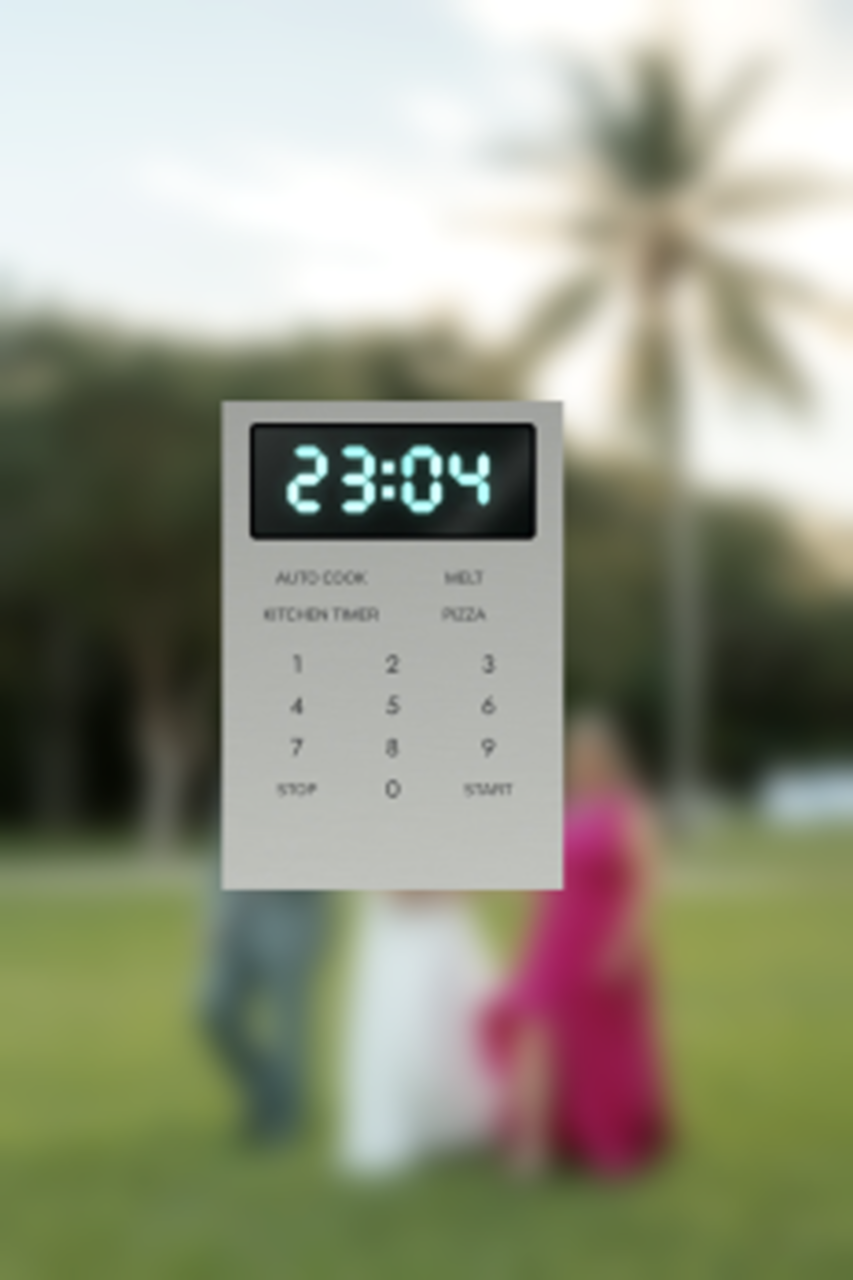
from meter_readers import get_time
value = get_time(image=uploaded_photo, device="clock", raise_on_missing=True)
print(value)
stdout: 23:04
